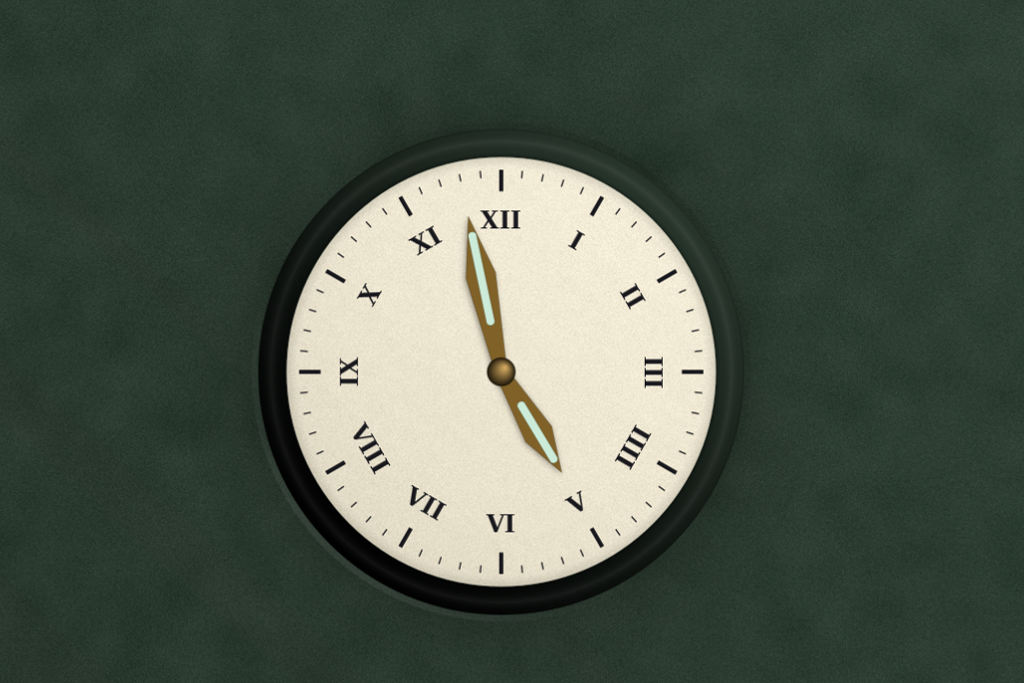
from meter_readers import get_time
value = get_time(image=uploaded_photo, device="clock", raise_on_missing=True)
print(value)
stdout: 4:58
